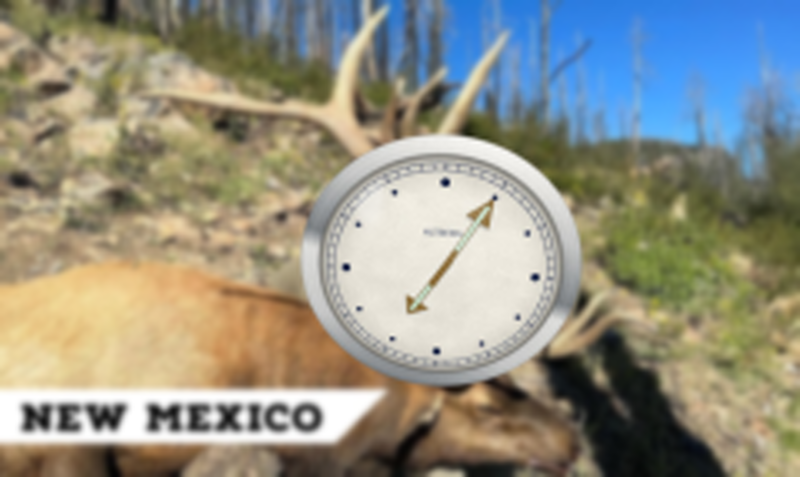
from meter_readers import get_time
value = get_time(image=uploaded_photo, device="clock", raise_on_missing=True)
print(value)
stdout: 7:05
